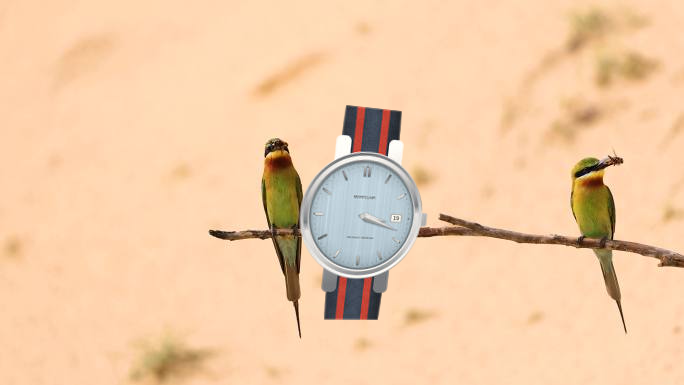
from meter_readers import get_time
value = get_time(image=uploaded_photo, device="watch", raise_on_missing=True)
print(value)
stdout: 3:18
